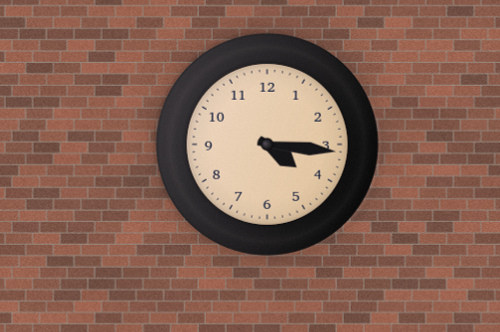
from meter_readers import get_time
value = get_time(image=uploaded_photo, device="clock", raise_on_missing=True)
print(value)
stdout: 4:16
